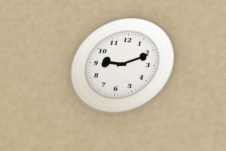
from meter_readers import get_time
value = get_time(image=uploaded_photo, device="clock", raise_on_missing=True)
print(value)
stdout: 9:11
